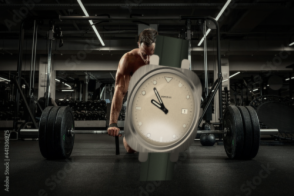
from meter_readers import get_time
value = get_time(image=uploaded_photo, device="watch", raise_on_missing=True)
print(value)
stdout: 9:54
